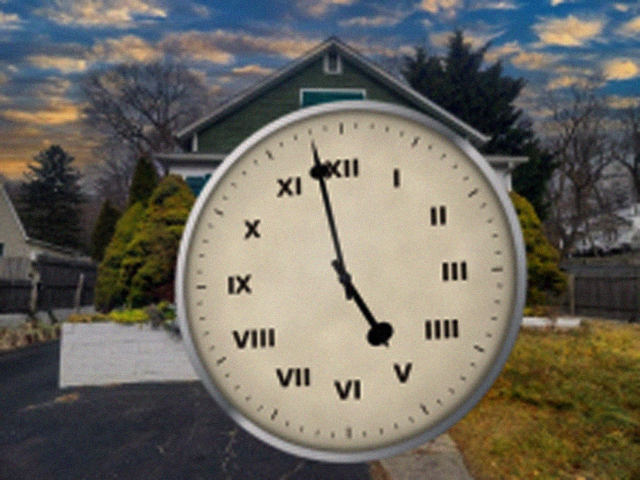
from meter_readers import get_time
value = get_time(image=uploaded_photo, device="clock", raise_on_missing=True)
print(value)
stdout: 4:58
